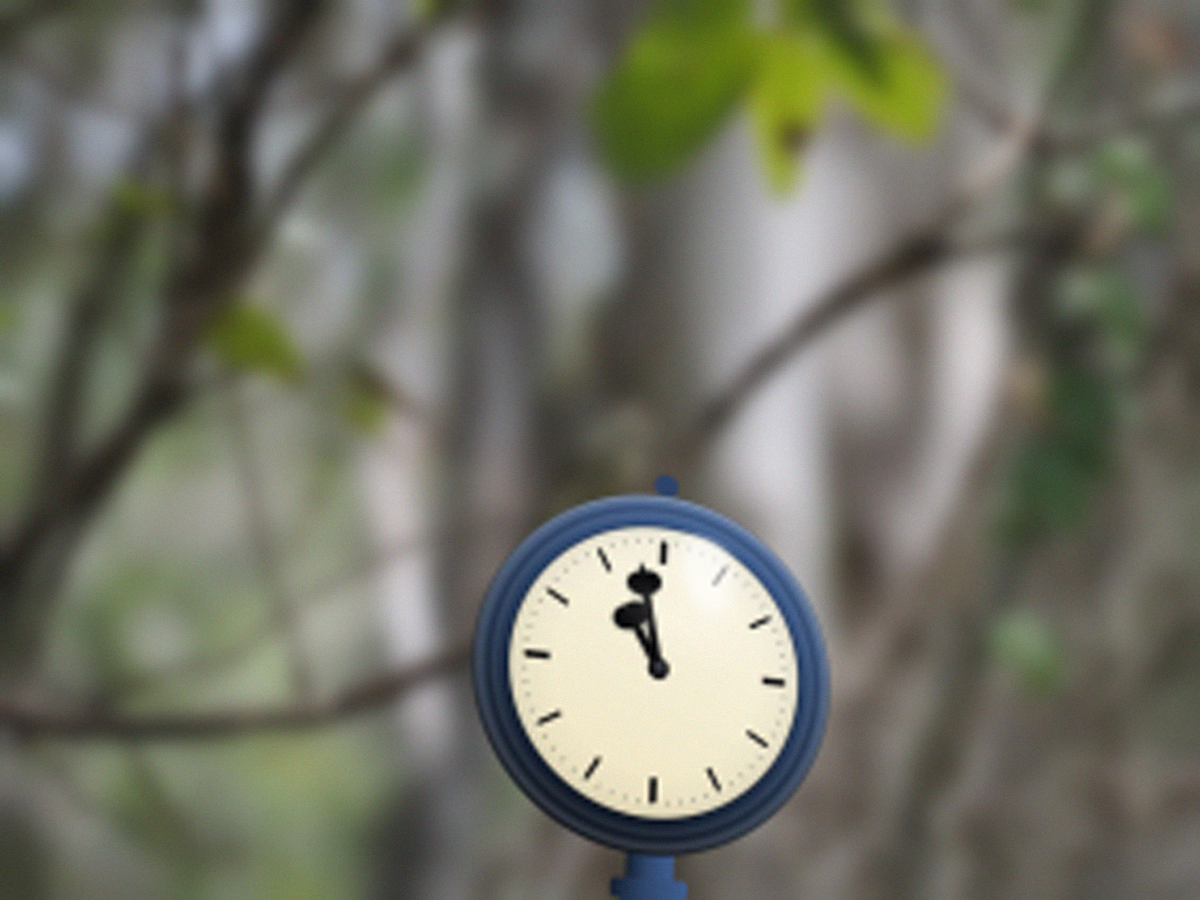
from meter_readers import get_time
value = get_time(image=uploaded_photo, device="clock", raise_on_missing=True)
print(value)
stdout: 10:58
